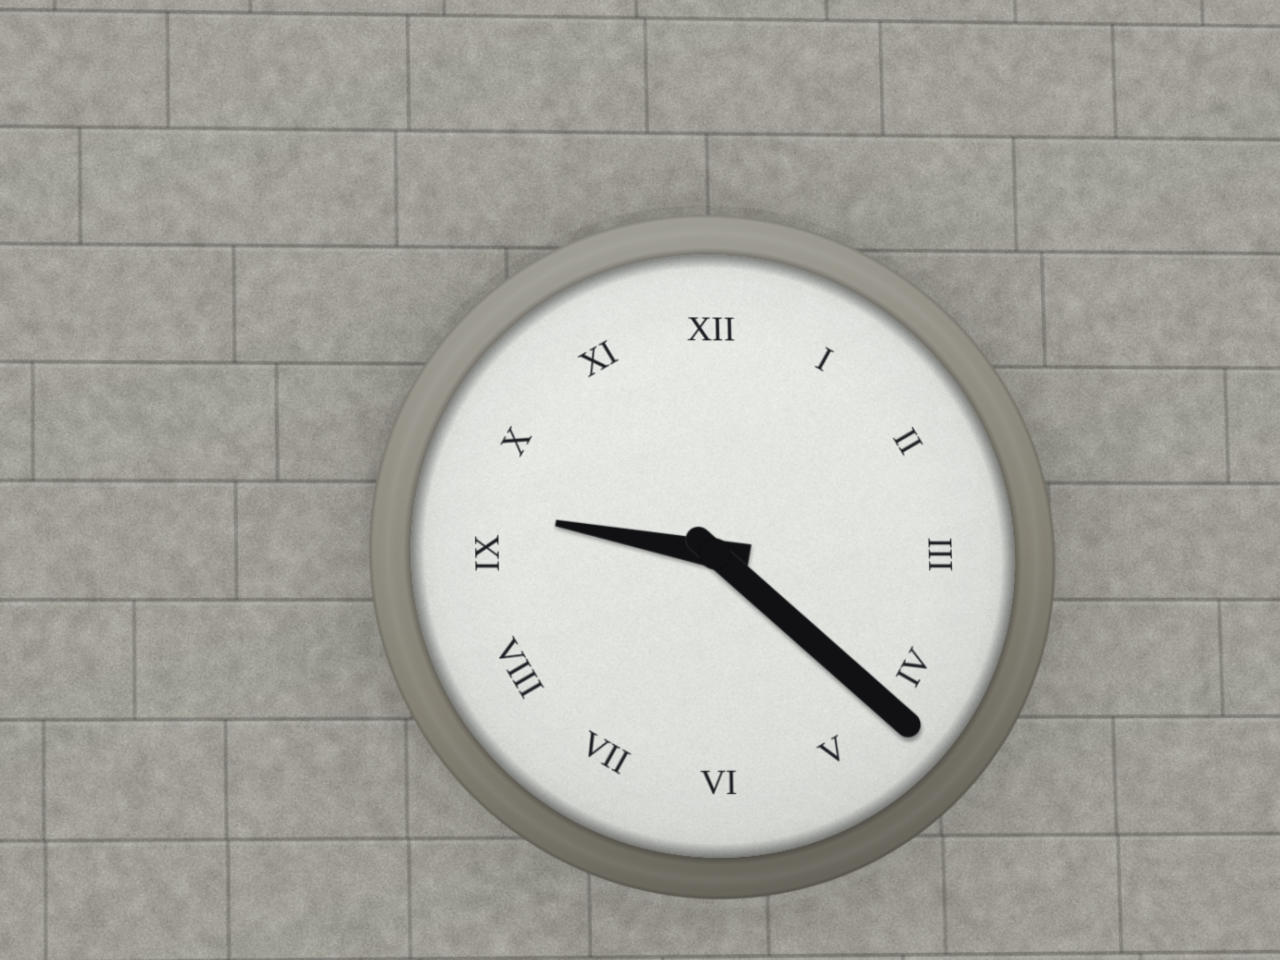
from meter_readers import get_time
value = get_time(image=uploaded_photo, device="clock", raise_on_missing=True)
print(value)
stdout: 9:22
